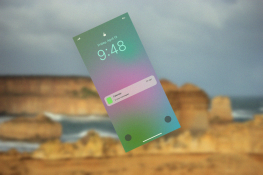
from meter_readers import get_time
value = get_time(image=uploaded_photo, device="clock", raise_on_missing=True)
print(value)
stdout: 9:48
